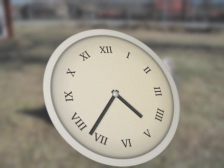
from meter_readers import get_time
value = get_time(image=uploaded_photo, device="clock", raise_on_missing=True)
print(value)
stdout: 4:37
